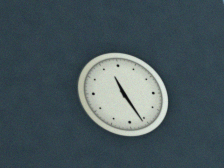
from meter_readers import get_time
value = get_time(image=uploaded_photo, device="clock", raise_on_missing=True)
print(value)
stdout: 11:26
